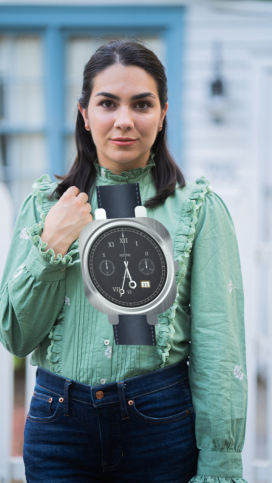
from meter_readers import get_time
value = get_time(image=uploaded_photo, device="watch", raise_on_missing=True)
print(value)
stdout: 5:33
